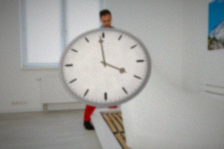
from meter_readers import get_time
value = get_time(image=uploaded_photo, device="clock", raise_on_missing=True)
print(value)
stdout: 3:59
